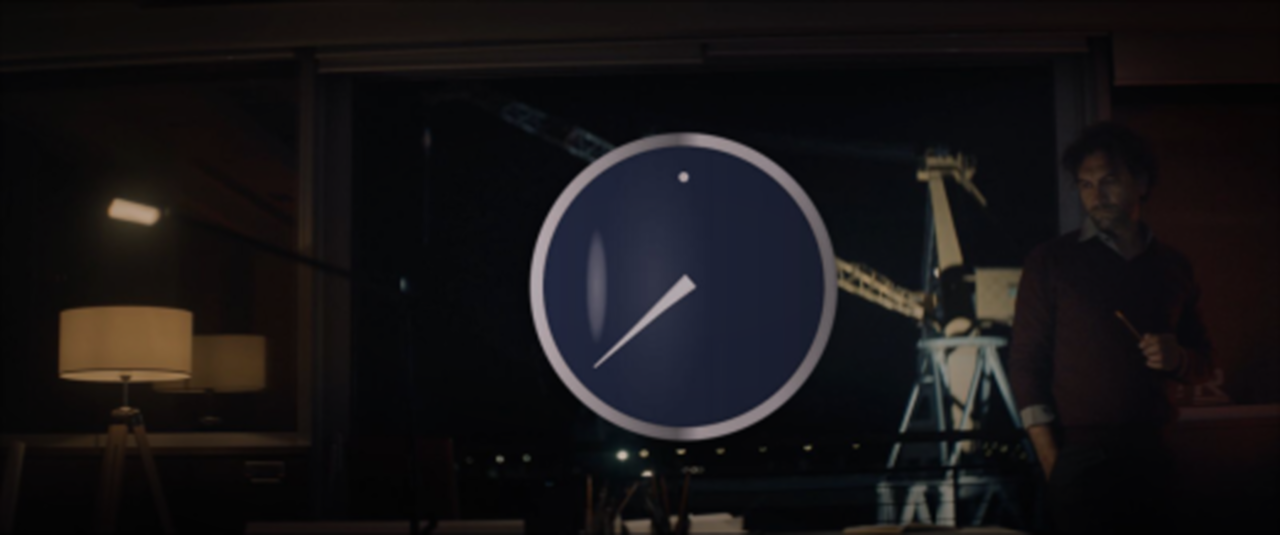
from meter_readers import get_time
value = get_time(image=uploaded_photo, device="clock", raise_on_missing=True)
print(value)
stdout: 7:38
